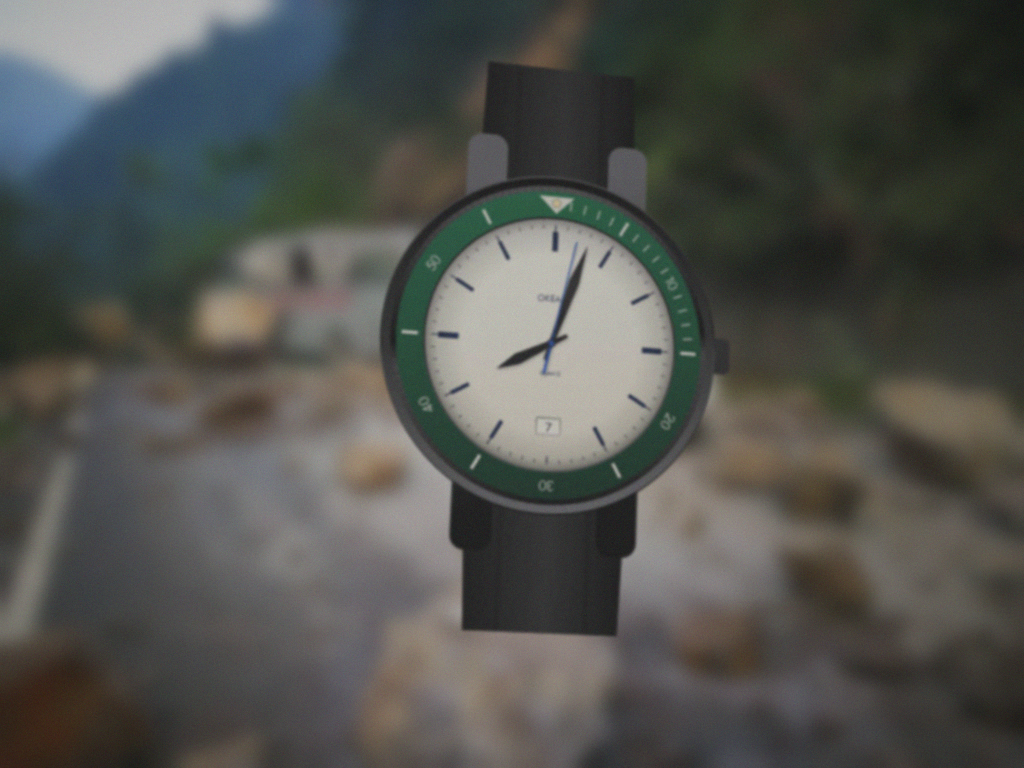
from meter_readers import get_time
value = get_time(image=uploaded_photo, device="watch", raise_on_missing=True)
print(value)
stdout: 8:03:02
